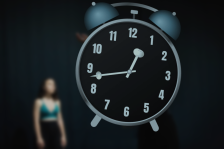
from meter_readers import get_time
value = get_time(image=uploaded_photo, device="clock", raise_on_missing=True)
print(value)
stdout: 12:43
